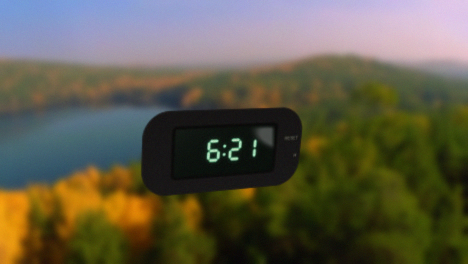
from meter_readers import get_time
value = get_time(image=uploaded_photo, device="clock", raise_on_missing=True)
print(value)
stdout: 6:21
